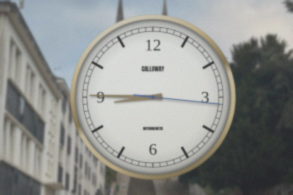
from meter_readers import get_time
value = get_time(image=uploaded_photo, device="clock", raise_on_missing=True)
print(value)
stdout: 8:45:16
